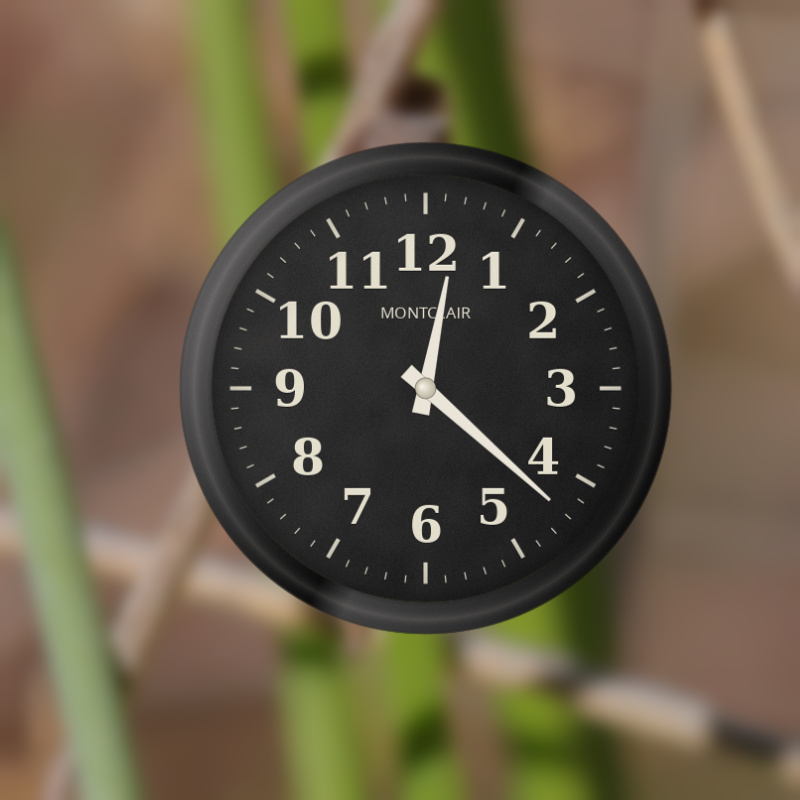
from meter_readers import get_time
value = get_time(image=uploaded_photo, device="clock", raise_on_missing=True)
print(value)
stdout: 12:22
